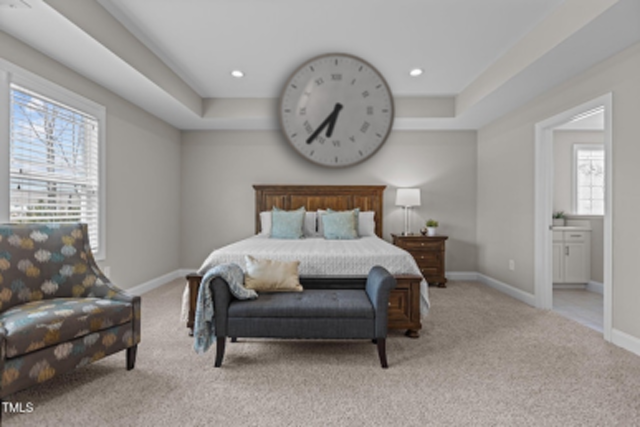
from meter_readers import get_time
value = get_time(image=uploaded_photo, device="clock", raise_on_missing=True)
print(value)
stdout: 6:37
